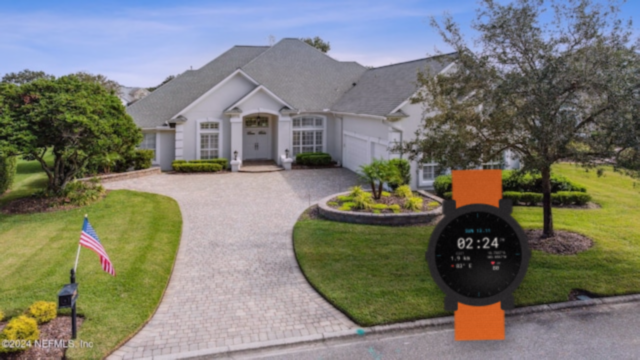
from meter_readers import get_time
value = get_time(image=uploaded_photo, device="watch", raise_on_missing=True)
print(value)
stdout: 2:24
